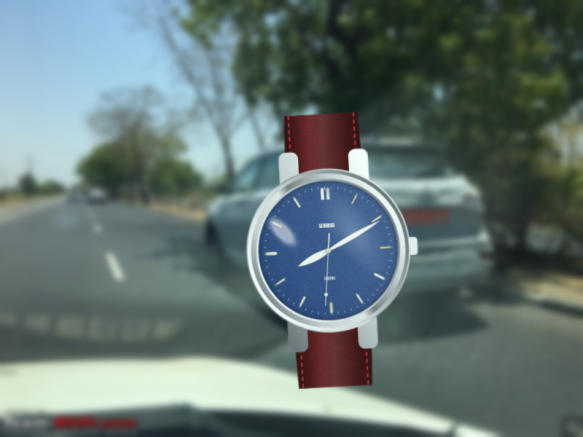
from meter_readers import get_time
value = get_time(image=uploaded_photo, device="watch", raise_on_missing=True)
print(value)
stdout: 8:10:31
